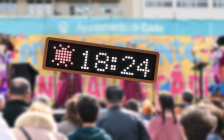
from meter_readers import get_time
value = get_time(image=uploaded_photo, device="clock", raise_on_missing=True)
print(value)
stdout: 18:24
